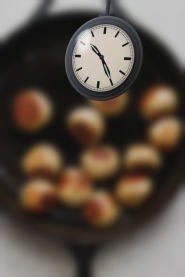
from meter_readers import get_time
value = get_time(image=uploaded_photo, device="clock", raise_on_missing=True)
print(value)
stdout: 10:25
